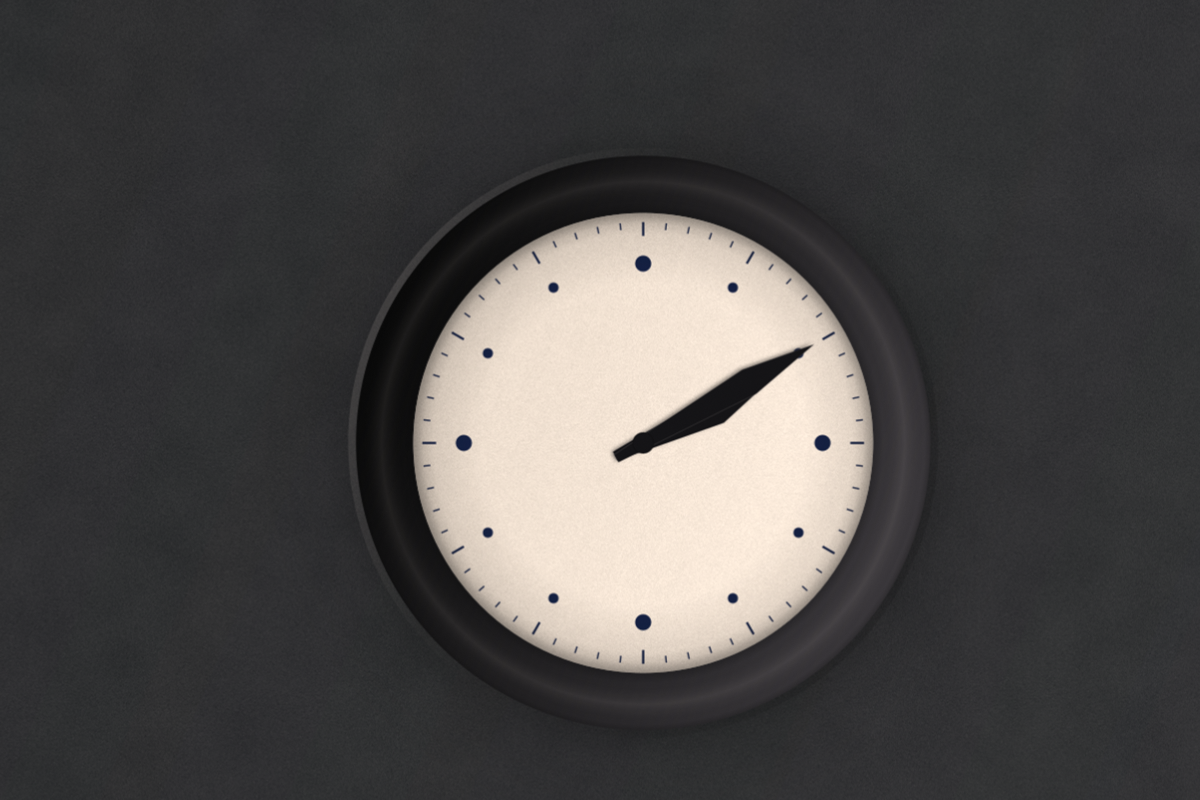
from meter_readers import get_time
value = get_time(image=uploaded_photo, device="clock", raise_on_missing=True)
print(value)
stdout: 2:10
